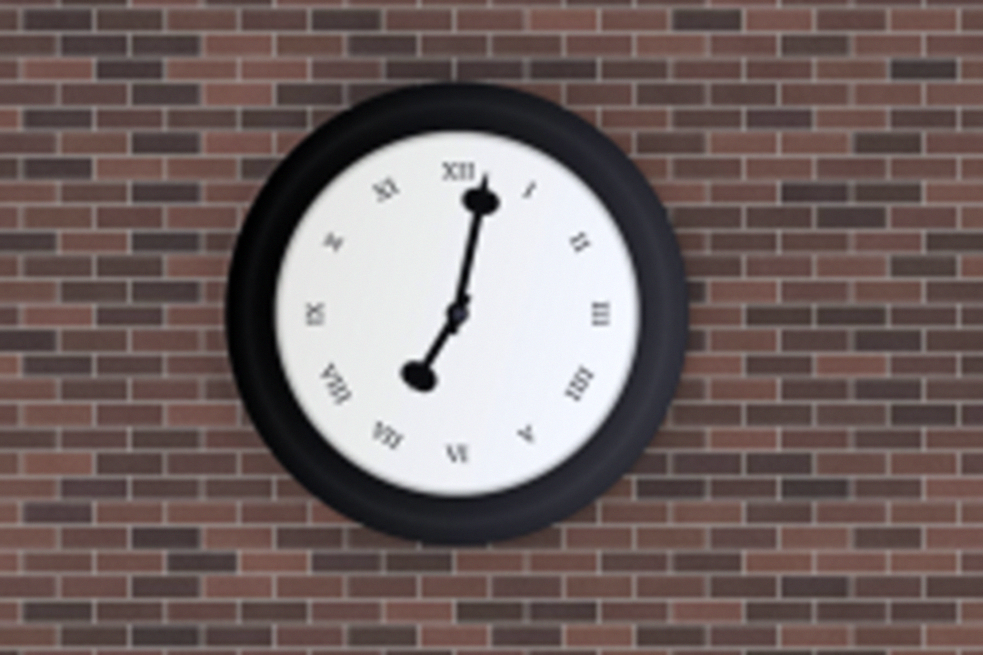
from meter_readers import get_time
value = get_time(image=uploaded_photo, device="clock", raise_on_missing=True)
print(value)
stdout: 7:02
